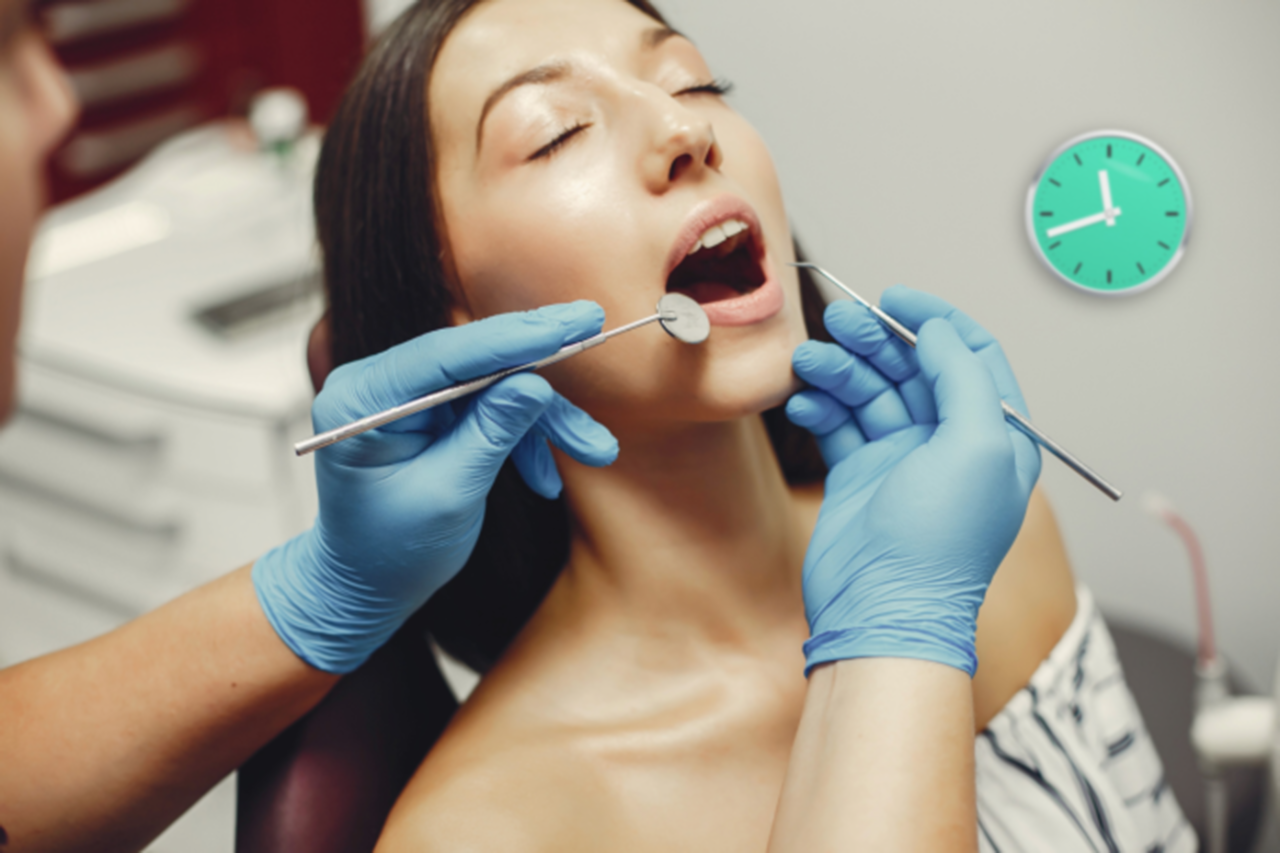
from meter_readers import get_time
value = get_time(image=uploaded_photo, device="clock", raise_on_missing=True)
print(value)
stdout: 11:42
